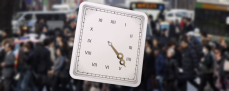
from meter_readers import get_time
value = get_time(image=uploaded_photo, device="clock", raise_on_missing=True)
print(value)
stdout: 4:23
